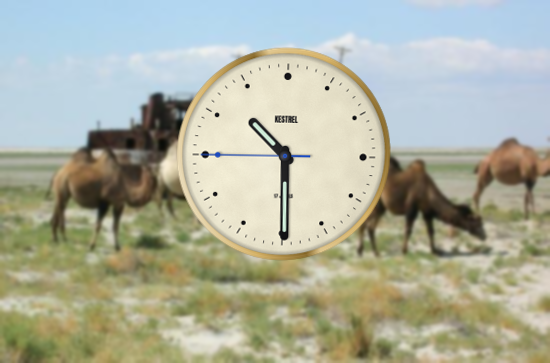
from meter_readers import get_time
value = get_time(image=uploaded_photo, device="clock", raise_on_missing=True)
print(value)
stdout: 10:29:45
